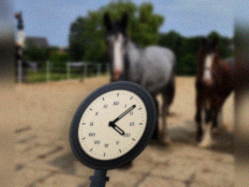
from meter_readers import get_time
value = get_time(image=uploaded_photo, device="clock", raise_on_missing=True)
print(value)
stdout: 4:08
